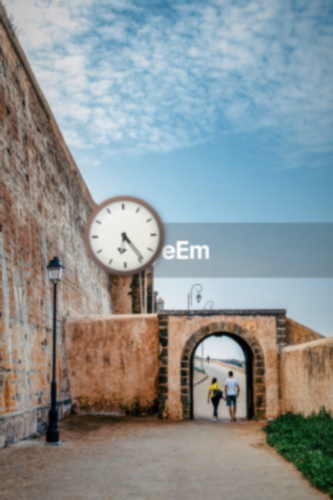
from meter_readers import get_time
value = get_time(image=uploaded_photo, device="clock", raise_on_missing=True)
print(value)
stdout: 6:24
